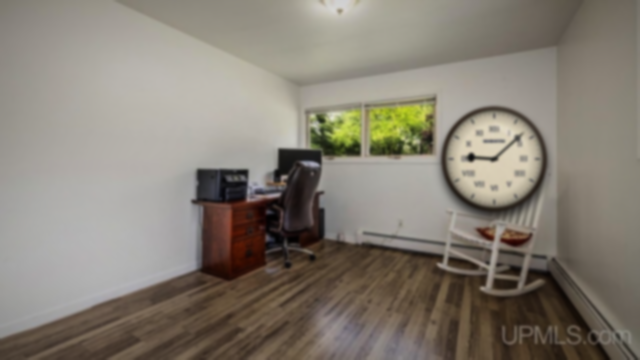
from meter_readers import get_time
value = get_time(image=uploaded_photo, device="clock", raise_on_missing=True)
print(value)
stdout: 9:08
